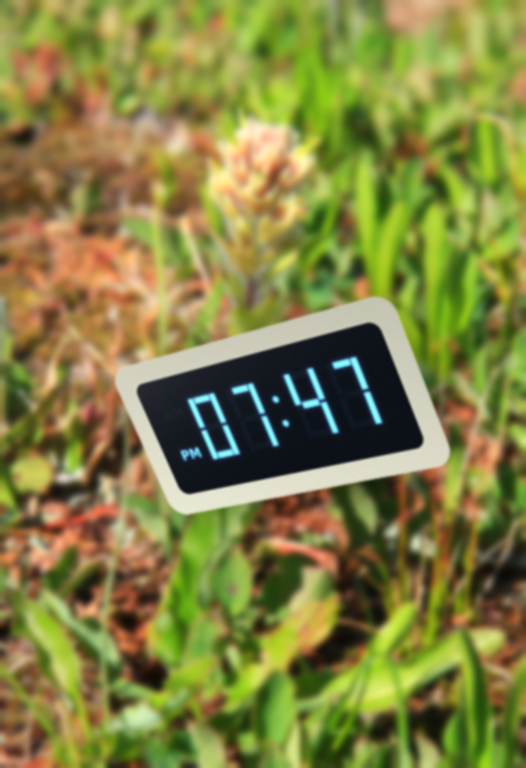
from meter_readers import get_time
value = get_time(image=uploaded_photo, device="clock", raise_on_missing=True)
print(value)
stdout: 7:47
